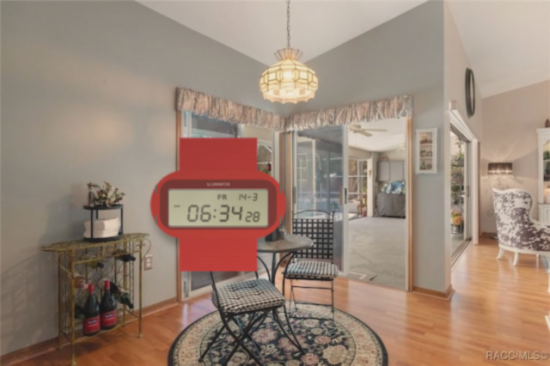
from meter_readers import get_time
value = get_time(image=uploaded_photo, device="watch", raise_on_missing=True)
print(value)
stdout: 6:34:28
